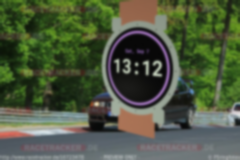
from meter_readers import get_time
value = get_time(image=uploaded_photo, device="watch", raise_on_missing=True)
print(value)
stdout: 13:12
